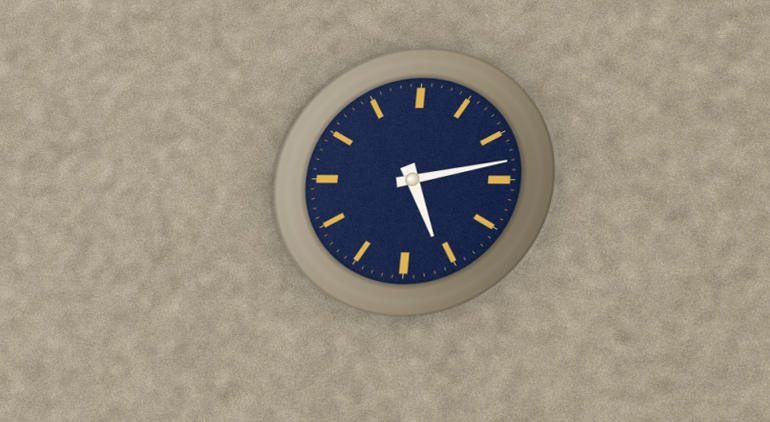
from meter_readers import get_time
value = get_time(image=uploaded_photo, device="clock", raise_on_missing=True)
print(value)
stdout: 5:13
